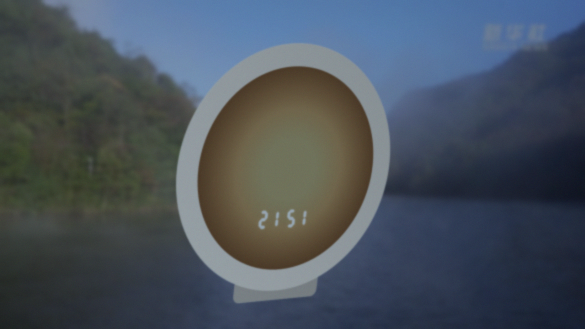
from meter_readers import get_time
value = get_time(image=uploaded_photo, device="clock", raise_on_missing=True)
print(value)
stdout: 21:51
